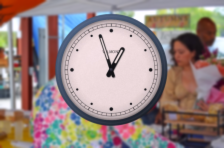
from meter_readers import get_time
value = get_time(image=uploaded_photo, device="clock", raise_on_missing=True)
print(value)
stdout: 12:57
